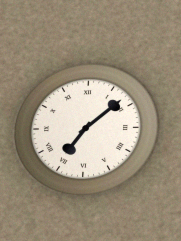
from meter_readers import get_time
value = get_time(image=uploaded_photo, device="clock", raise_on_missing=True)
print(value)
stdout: 7:08
